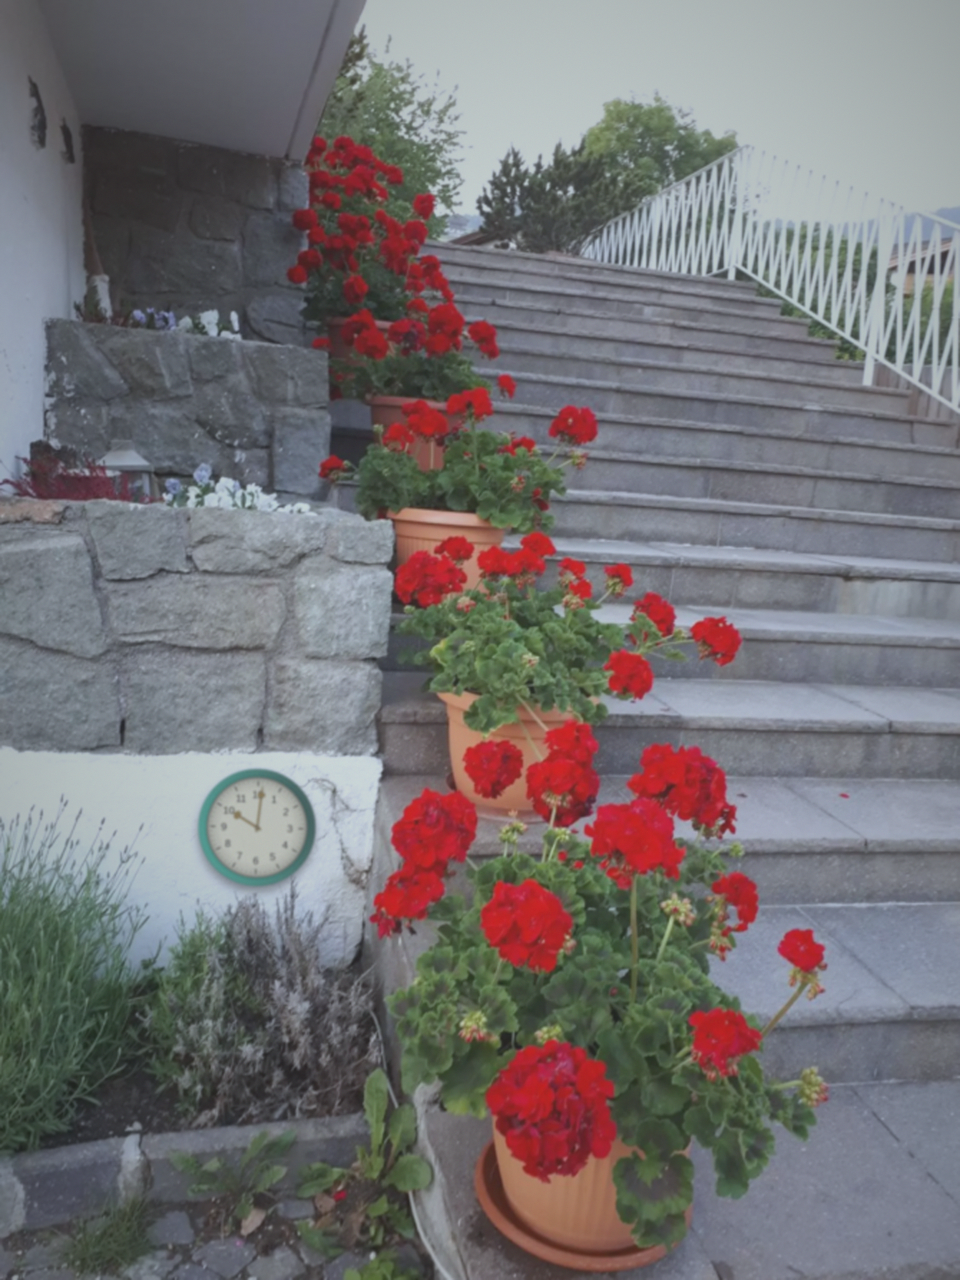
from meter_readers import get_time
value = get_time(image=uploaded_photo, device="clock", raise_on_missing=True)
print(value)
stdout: 10:01
